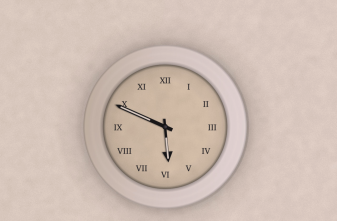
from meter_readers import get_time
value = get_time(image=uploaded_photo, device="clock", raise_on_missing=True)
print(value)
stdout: 5:49
